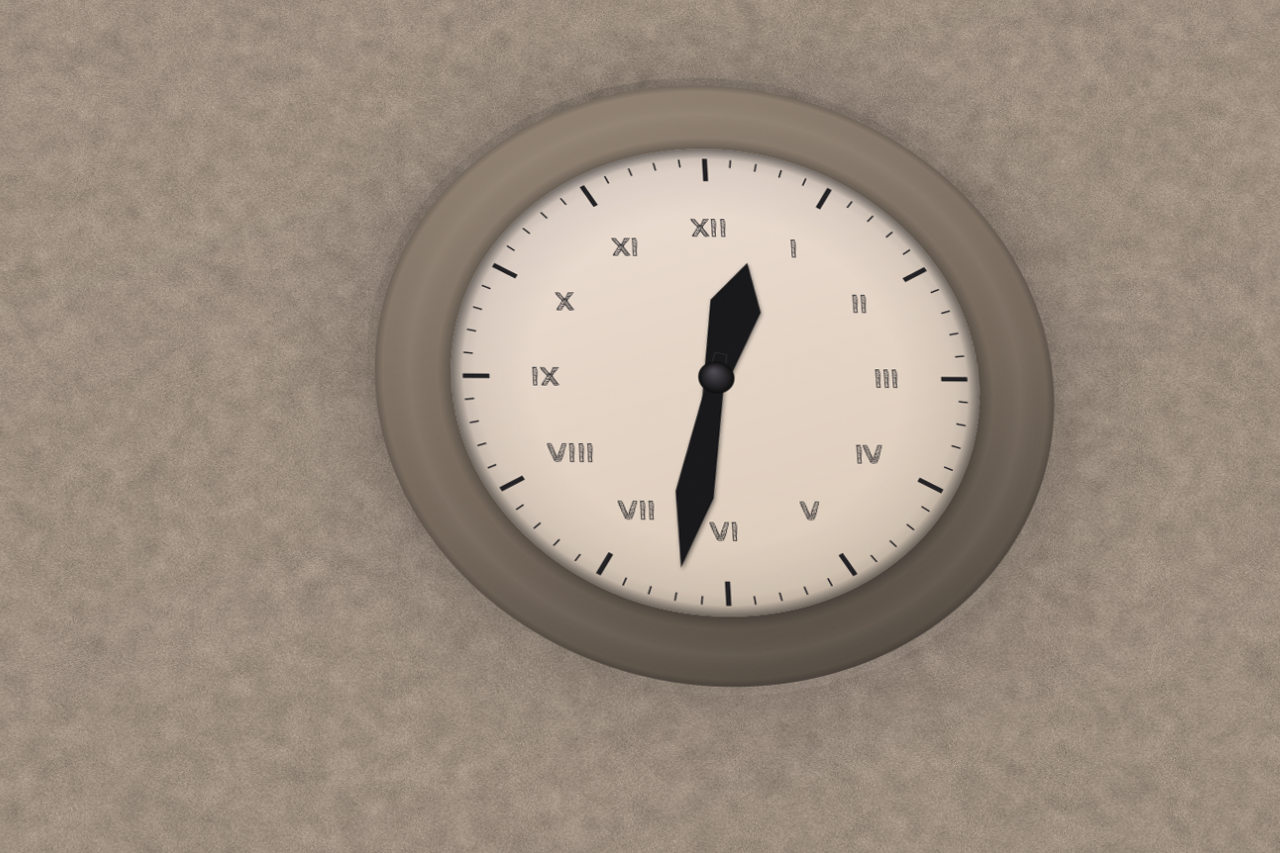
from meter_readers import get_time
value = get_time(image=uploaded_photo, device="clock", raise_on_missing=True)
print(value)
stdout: 12:32
